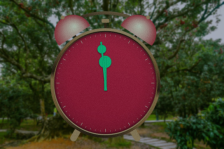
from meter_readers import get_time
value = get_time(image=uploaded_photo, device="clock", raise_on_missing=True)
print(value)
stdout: 11:59
